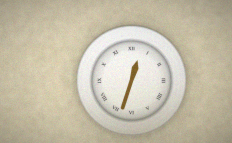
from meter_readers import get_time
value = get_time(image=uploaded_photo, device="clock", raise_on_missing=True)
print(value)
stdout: 12:33
